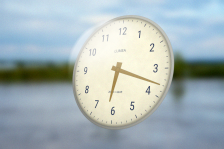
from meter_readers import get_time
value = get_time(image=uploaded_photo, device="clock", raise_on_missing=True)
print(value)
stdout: 6:18
